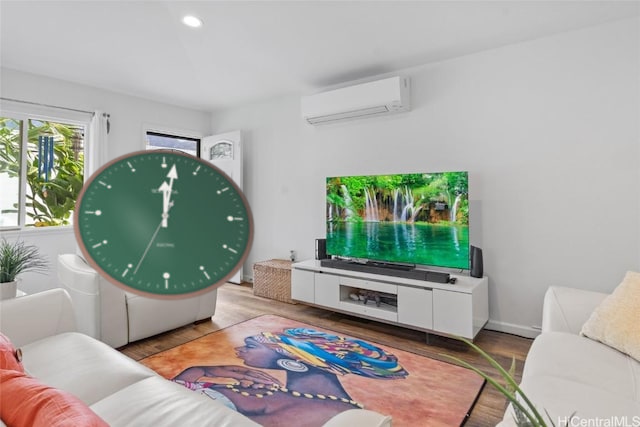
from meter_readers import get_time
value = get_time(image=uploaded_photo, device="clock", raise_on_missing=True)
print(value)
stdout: 12:01:34
